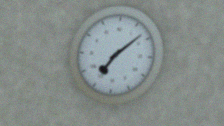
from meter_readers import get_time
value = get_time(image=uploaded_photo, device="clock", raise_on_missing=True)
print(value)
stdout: 7:08
